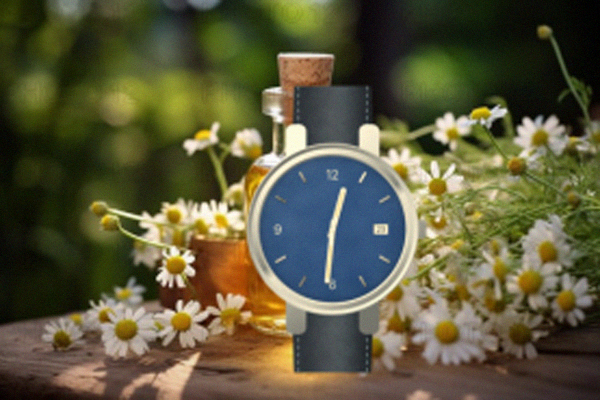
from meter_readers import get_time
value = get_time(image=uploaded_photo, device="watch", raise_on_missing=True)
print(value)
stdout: 12:31
